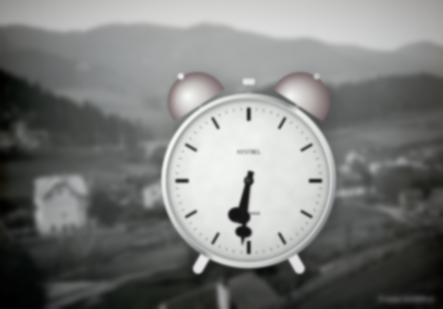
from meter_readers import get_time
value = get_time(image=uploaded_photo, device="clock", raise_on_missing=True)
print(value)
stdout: 6:31
